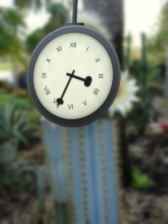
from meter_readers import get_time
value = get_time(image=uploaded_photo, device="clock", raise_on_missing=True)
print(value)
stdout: 3:34
